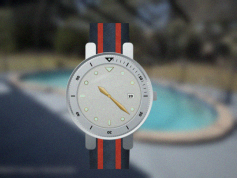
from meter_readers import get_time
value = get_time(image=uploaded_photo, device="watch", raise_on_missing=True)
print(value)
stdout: 10:22
